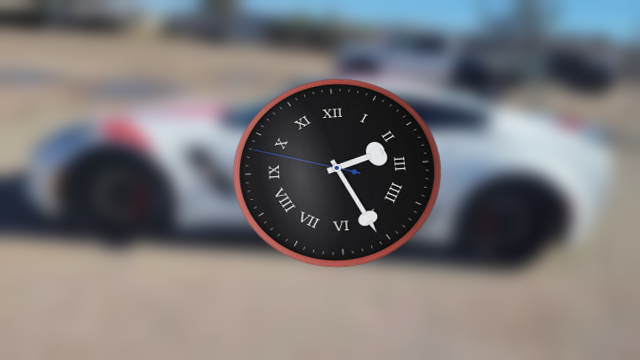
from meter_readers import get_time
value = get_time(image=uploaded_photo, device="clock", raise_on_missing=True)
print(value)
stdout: 2:25:48
